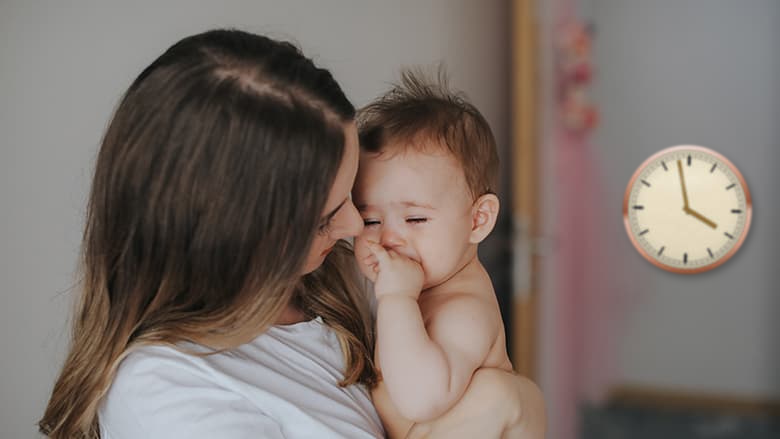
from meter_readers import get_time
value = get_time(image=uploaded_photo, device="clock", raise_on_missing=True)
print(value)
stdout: 3:58
